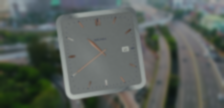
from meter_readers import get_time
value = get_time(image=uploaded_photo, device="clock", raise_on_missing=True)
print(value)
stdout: 10:40
